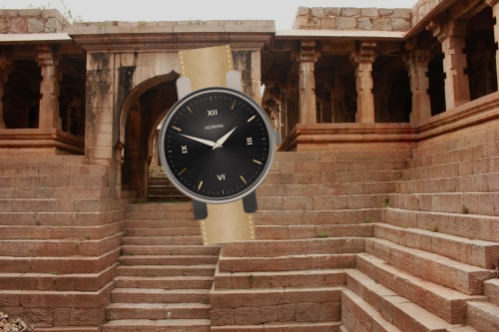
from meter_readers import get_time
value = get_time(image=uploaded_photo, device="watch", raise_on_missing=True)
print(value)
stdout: 1:49
